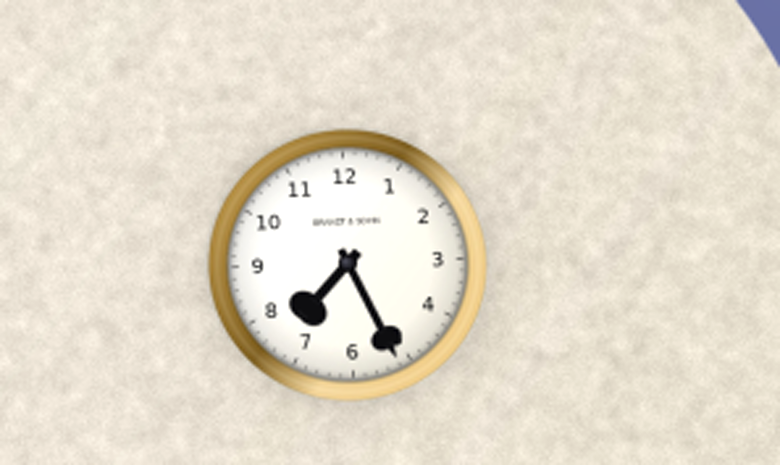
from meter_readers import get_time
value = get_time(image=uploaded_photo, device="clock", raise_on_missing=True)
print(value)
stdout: 7:26
